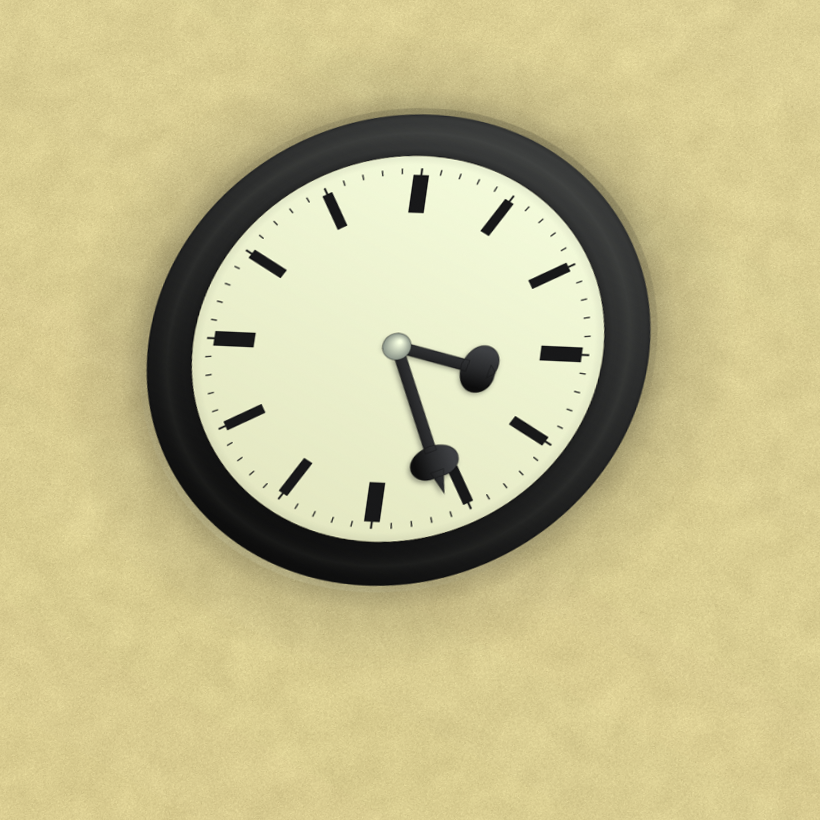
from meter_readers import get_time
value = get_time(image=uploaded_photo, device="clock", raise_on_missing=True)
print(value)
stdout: 3:26
